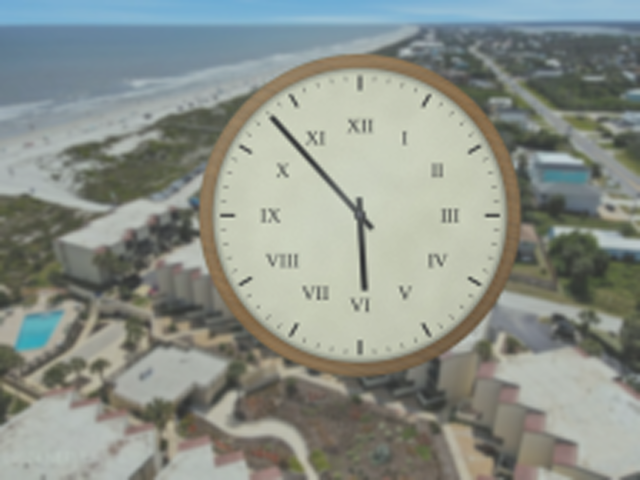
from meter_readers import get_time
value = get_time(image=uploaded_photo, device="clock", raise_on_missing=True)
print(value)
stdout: 5:53
